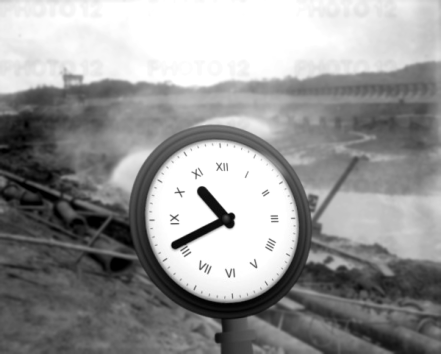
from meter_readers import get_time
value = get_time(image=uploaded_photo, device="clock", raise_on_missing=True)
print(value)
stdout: 10:41
